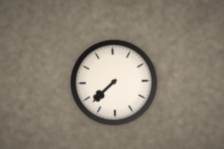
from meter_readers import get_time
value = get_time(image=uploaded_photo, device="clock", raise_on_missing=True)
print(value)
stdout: 7:38
